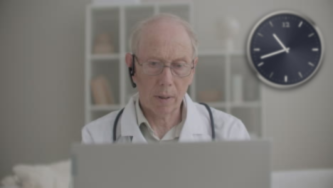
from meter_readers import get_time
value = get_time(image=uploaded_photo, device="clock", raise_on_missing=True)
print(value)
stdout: 10:42
